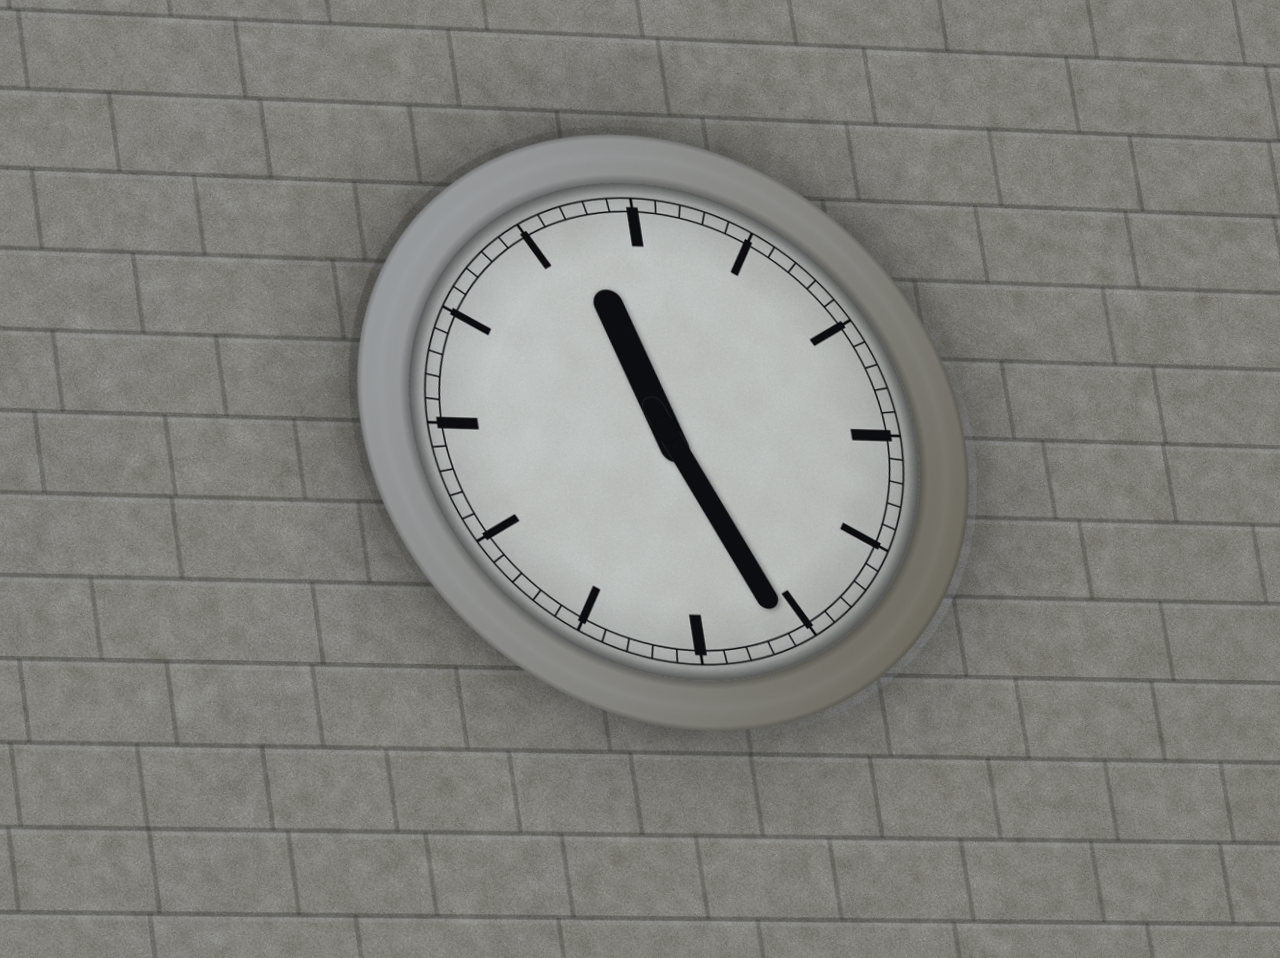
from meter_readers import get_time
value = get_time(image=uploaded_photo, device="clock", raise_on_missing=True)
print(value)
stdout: 11:26
